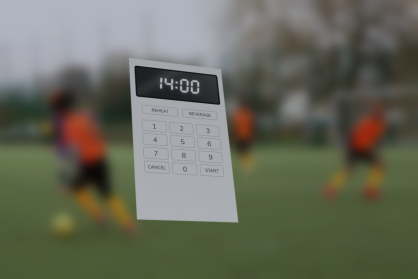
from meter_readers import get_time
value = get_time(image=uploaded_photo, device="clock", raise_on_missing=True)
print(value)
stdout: 14:00
